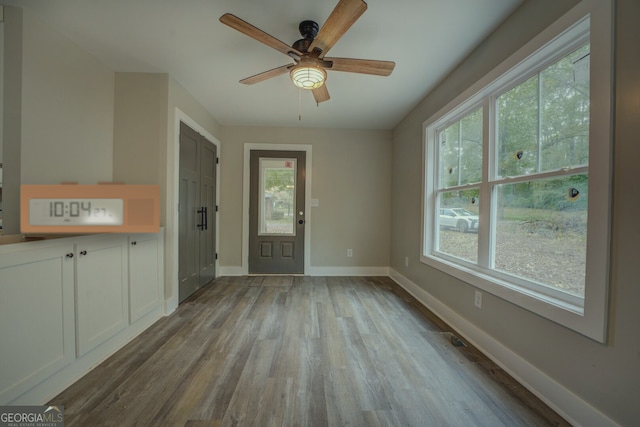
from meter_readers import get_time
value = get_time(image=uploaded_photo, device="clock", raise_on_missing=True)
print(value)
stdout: 10:04
